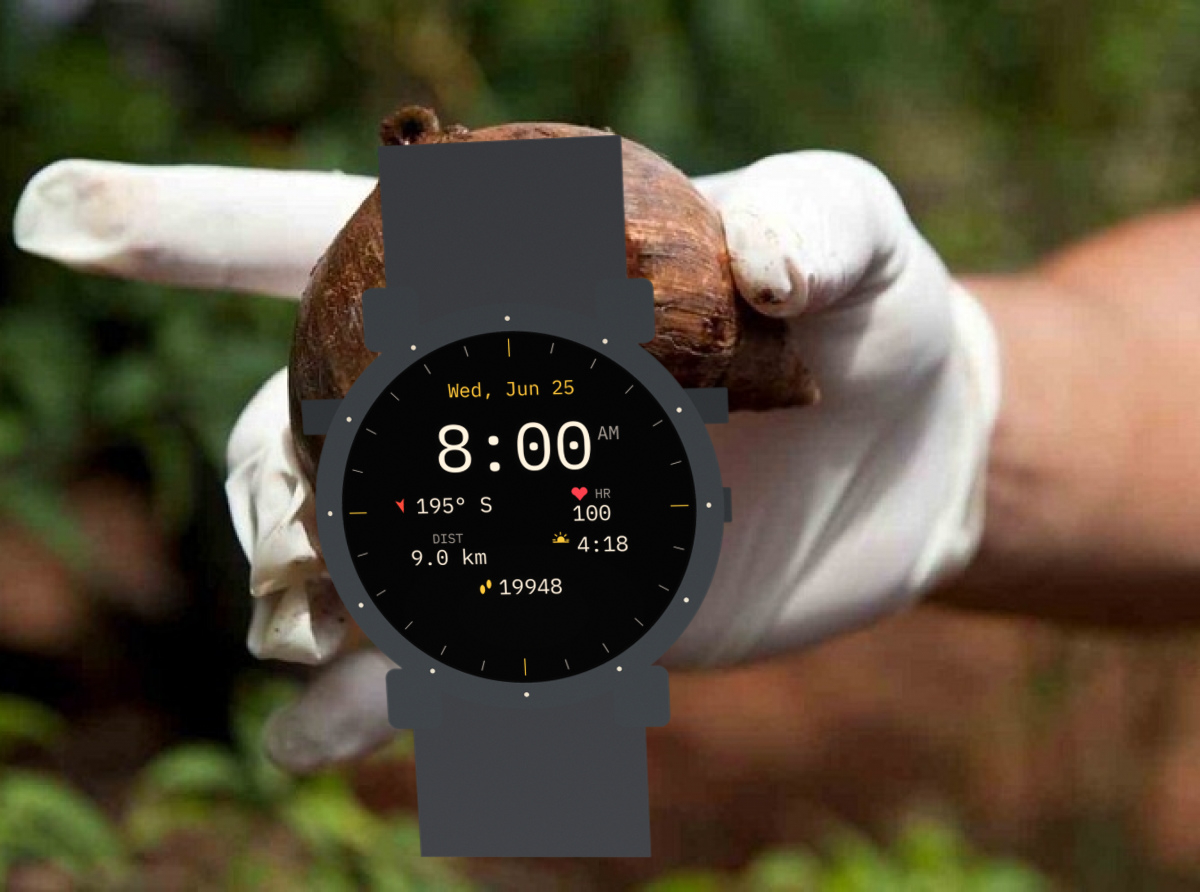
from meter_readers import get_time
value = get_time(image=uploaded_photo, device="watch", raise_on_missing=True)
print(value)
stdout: 8:00
